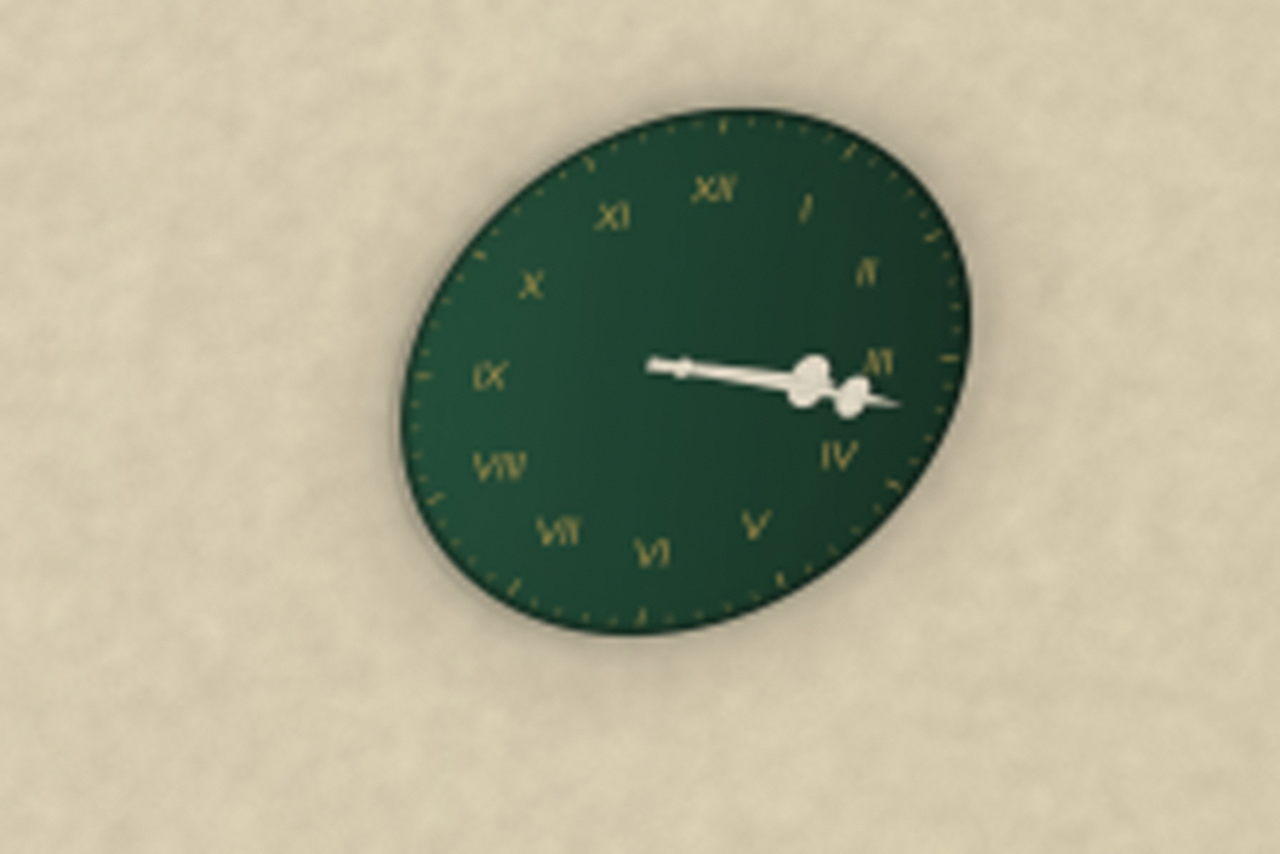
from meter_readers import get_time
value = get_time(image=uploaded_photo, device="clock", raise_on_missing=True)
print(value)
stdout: 3:17
